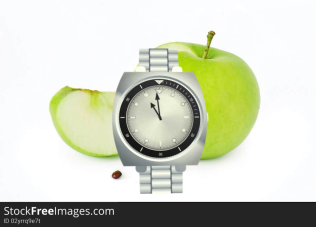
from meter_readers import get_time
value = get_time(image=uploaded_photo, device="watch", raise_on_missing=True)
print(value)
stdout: 10:59
